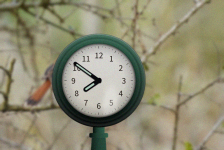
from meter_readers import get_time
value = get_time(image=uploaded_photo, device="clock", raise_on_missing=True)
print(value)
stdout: 7:51
